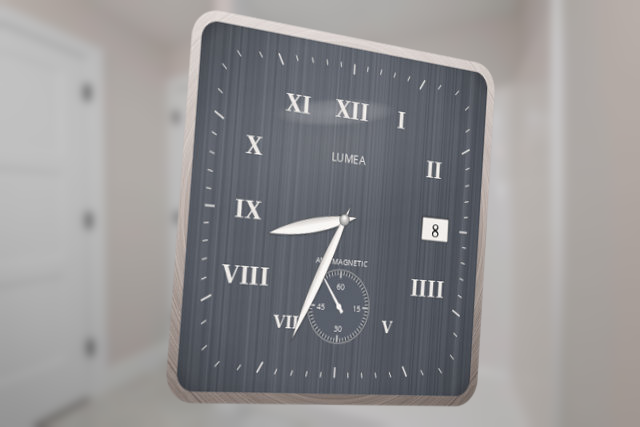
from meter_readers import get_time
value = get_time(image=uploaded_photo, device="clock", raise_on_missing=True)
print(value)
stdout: 8:33:54
